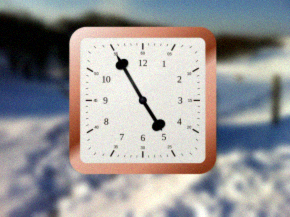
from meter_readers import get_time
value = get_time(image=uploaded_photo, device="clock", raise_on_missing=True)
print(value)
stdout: 4:55
